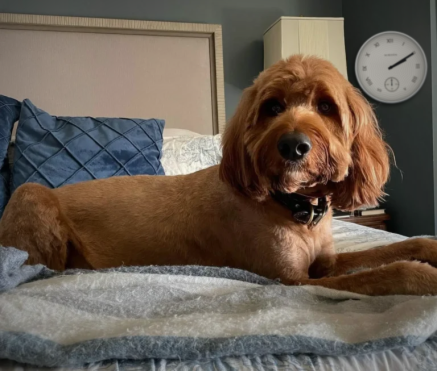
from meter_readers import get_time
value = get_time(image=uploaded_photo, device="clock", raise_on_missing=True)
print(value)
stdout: 2:10
